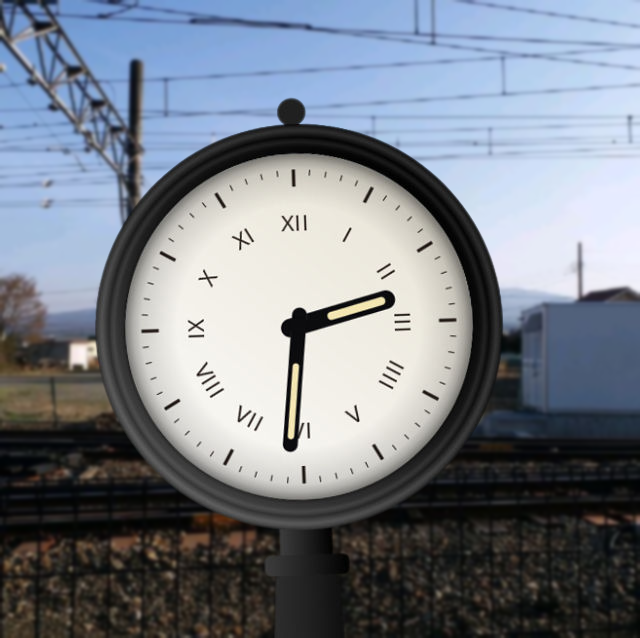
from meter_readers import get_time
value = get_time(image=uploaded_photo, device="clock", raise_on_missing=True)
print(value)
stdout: 2:31
